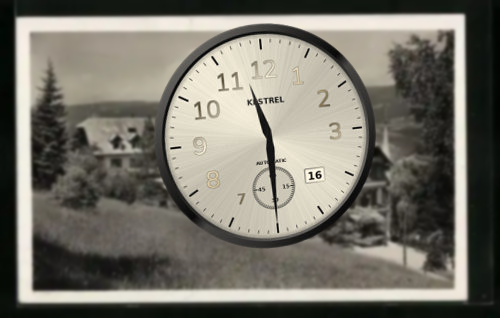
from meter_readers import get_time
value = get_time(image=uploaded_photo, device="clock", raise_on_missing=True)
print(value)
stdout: 11:30
